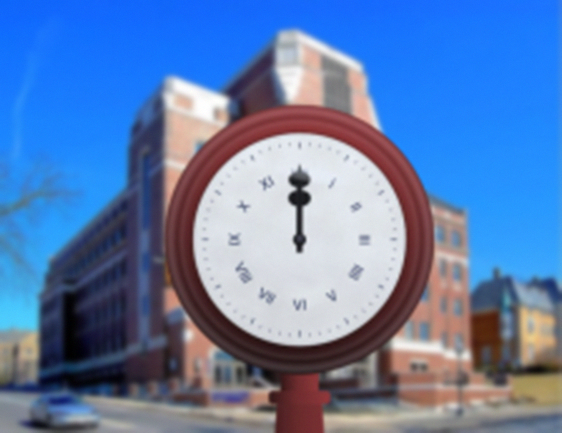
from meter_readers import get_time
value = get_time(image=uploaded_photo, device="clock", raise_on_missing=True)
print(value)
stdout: 12:00
